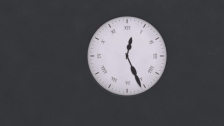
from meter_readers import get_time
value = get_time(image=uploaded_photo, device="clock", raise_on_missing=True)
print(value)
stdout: 12:26
